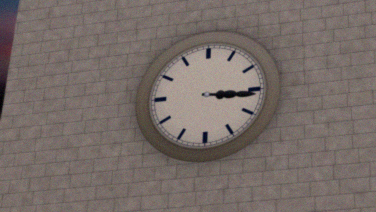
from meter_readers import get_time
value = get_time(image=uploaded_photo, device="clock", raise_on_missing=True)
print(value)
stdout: 3:16
